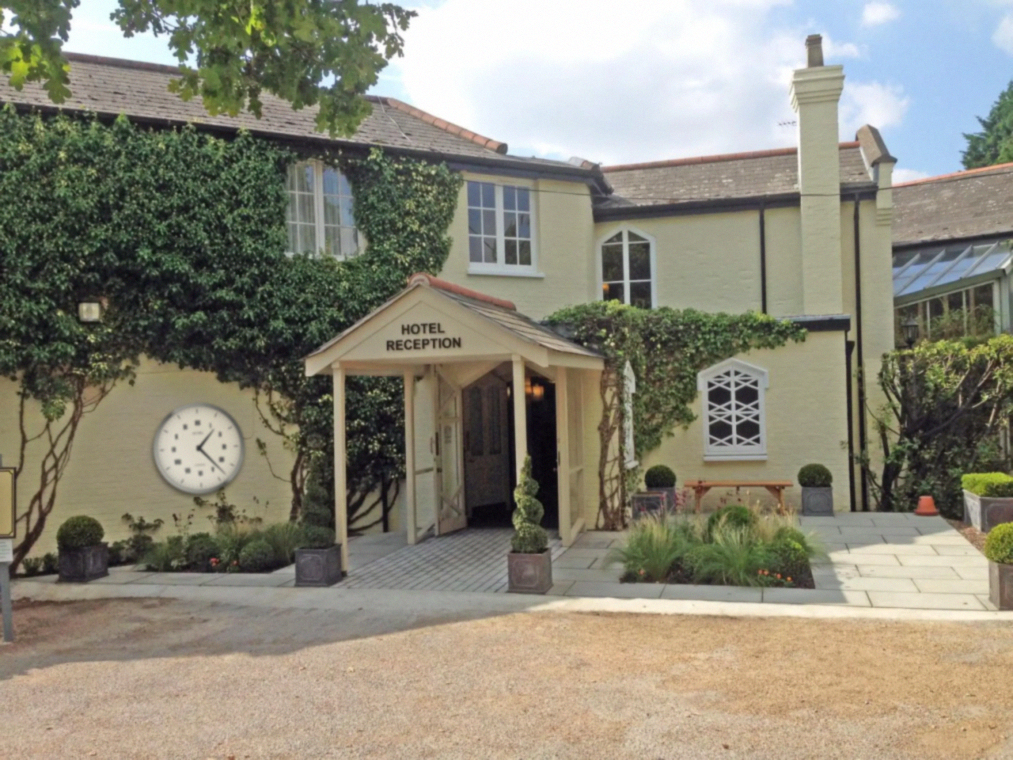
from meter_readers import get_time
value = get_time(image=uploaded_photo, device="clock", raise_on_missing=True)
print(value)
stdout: 1:23
